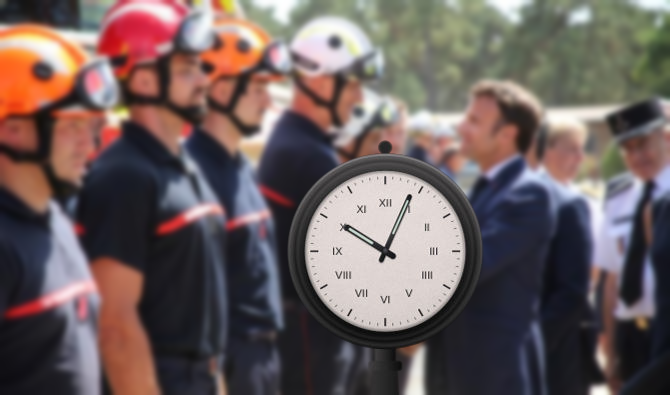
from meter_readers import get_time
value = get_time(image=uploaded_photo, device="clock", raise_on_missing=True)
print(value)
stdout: 10:04
